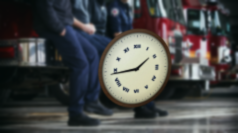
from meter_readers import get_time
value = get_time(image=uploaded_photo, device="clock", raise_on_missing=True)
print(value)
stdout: 1:44
